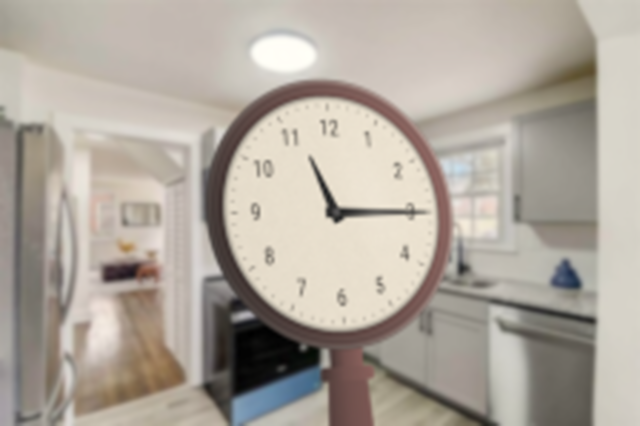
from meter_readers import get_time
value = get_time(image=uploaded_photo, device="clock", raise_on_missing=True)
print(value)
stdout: 11:15
